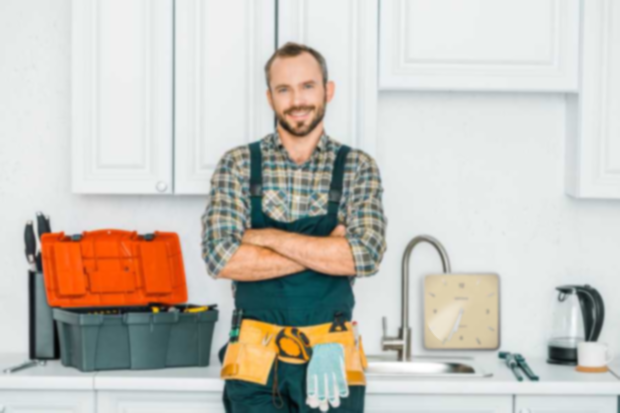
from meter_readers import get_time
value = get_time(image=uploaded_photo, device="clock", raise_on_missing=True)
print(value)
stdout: 6:34
